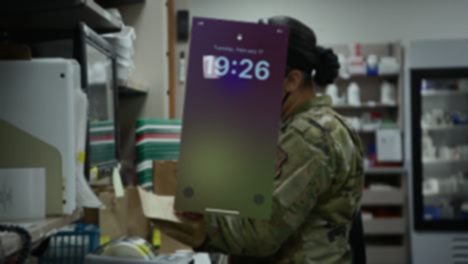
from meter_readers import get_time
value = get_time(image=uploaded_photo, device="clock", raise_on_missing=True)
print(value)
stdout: 19:26
